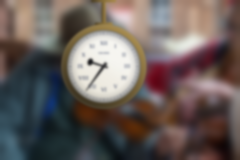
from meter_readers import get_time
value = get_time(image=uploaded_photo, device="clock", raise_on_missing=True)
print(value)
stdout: 9:36
